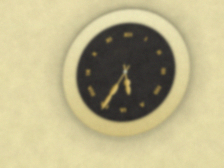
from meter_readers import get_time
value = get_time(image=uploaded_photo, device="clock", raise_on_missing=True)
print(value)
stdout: 5:35
